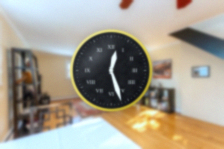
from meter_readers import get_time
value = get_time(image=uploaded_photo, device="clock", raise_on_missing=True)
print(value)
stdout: 12:27
